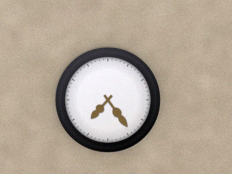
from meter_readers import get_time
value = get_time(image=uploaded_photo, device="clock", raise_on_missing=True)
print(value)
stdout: 7:24
